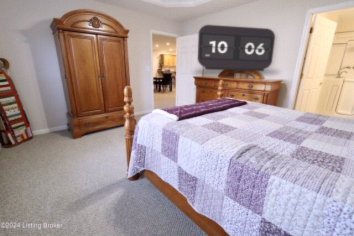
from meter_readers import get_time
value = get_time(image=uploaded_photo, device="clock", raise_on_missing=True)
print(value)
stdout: 10:06
